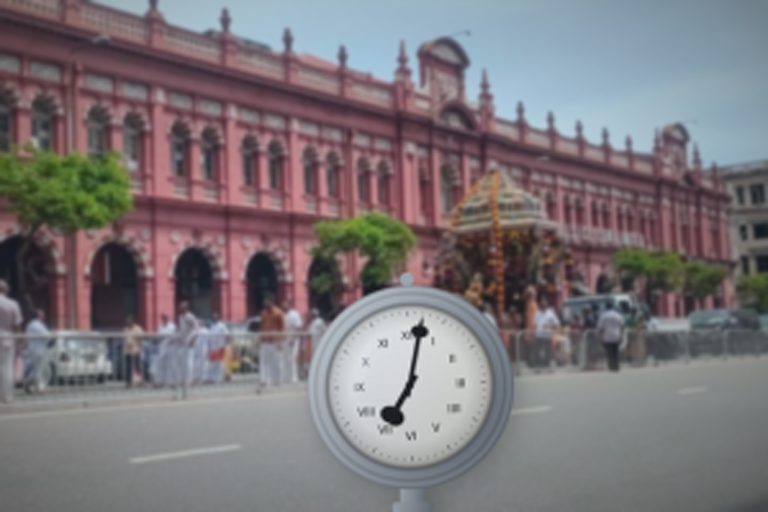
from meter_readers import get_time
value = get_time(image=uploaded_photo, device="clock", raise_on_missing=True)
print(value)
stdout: 7:02
